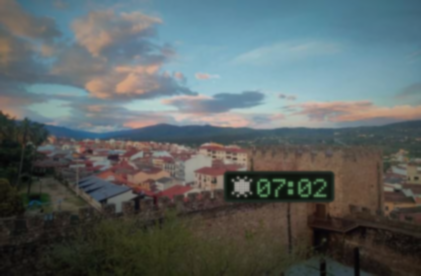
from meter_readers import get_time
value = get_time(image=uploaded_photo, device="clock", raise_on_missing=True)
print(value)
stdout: 7:02
